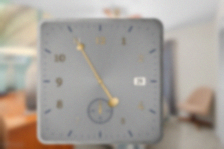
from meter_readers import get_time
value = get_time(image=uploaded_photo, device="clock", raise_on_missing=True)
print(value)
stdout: 4:55
